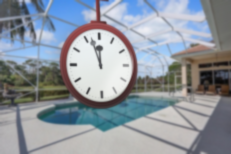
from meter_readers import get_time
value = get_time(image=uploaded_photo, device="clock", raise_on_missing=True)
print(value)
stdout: 11:57
